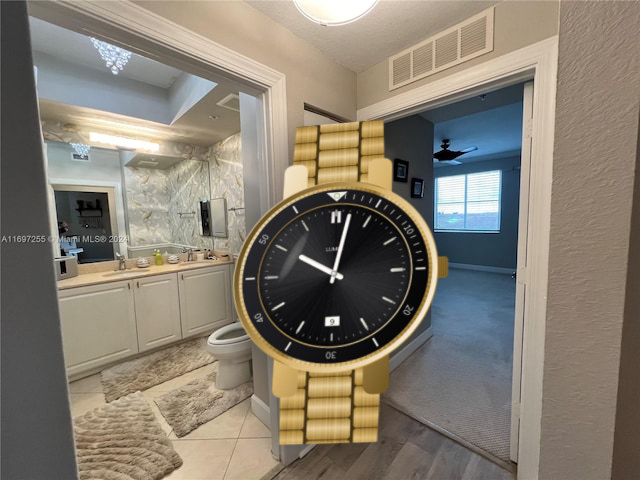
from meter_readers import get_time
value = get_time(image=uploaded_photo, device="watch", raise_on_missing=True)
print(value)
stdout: 10:02
